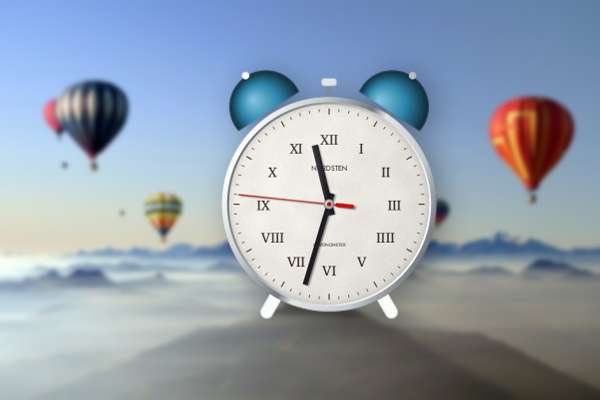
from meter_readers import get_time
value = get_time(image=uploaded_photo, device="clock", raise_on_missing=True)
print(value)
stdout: 11:32:46
